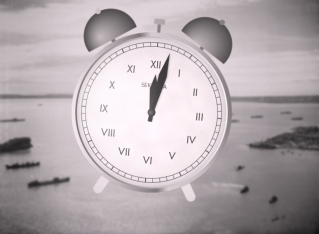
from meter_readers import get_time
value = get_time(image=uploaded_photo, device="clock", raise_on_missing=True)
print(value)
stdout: 12:02
